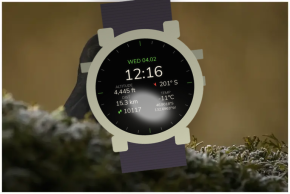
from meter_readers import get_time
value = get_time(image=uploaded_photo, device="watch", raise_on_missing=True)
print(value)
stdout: 12:16
